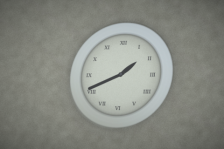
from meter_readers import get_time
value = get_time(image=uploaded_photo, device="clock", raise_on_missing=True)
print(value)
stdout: 1:41
